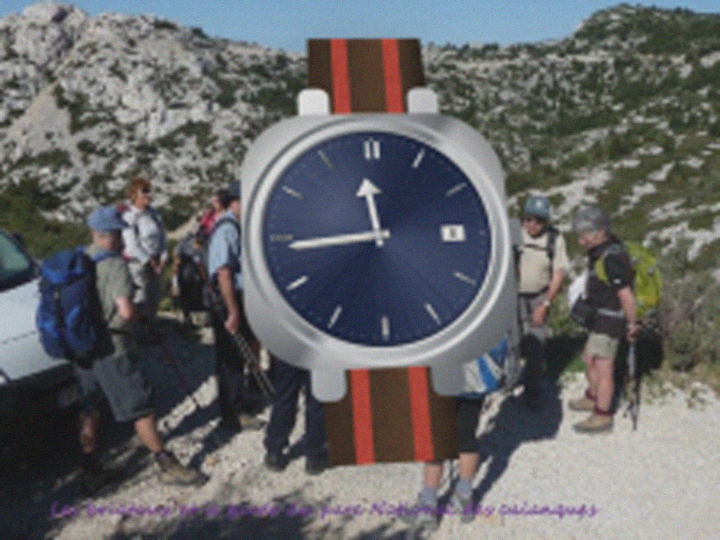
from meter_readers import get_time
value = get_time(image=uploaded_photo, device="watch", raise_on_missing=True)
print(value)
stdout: 11:44
